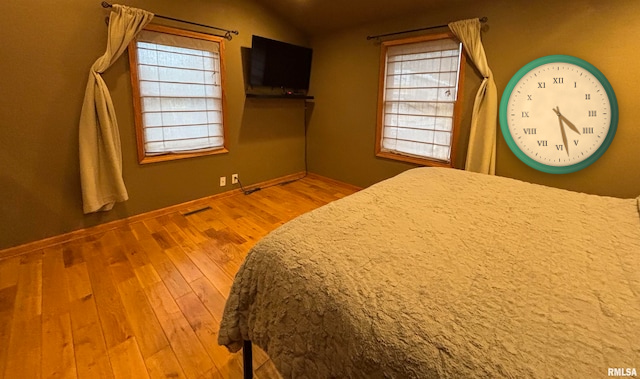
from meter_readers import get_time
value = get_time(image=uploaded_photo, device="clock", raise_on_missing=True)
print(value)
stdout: 4:28
